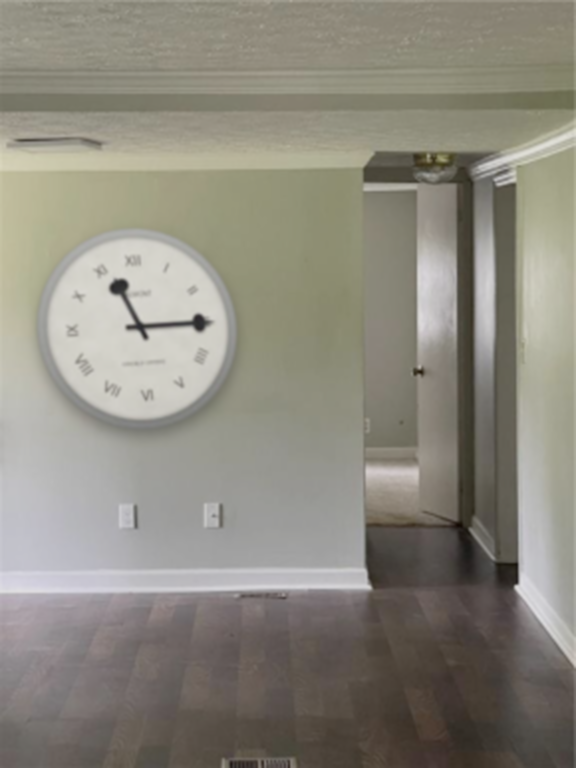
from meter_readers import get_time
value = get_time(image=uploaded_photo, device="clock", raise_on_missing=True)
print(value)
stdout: 11:15
